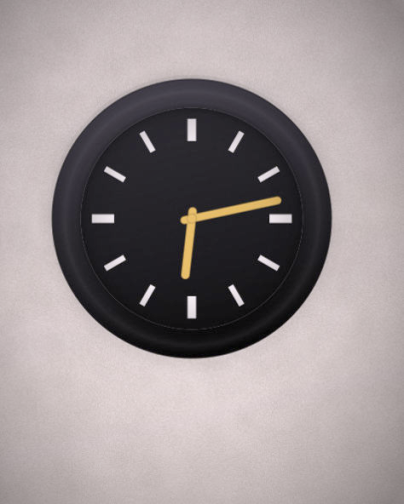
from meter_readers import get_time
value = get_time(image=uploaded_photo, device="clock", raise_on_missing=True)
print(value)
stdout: 6:13
